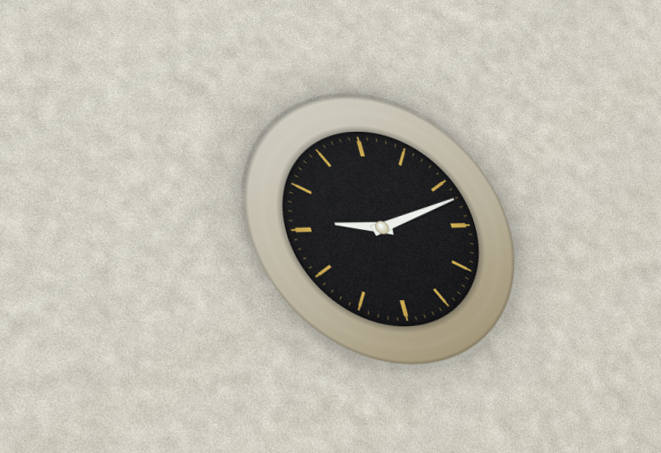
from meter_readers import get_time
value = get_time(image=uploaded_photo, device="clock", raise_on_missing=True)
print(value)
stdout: 9:12
